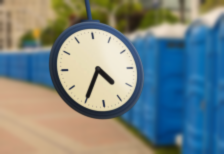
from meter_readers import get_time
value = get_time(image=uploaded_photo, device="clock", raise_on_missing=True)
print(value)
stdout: 4:35
